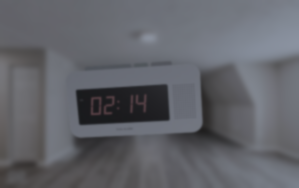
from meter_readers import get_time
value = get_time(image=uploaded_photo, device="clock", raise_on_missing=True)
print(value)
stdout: 2:14
